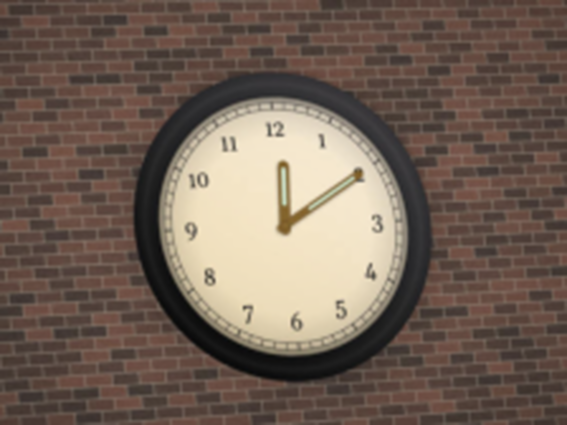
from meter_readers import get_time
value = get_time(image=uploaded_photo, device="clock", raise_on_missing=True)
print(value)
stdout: 12:10
